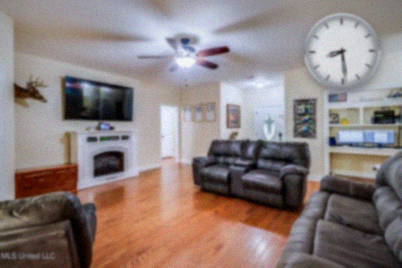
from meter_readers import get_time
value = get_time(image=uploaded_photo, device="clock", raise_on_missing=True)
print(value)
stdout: 8:29
